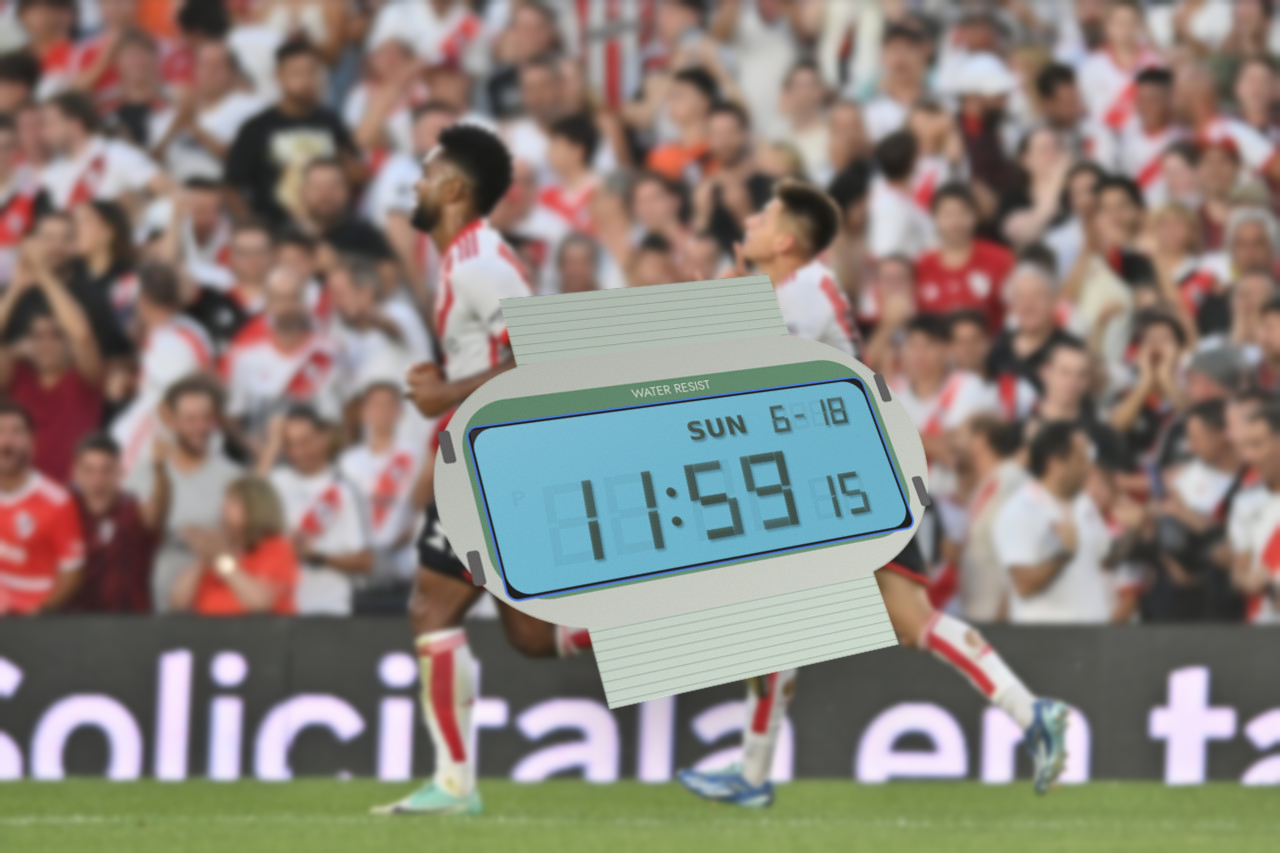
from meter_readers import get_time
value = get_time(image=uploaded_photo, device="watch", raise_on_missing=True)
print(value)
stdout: 11:59:15
